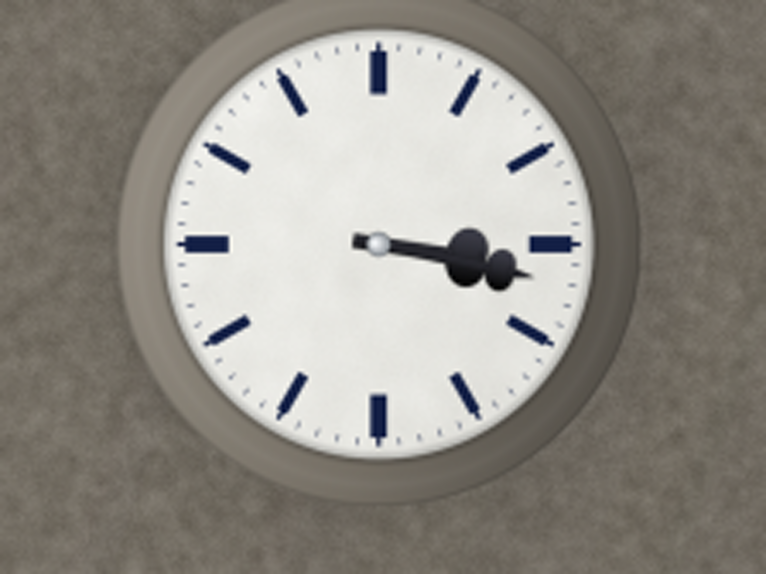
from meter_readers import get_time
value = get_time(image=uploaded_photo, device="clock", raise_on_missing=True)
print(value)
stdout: 3:17
